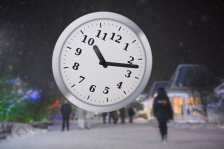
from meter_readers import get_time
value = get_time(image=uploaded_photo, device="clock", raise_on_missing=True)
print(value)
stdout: 10:12
